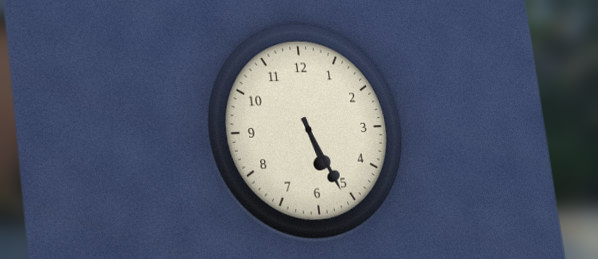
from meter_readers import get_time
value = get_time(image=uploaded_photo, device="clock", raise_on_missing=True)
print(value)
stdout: 5:26
